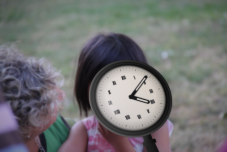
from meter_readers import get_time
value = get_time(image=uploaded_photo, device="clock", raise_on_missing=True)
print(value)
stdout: 4:09
